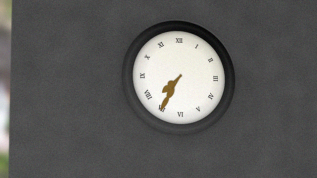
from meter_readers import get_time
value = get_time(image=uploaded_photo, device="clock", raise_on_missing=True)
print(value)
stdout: 7:35
